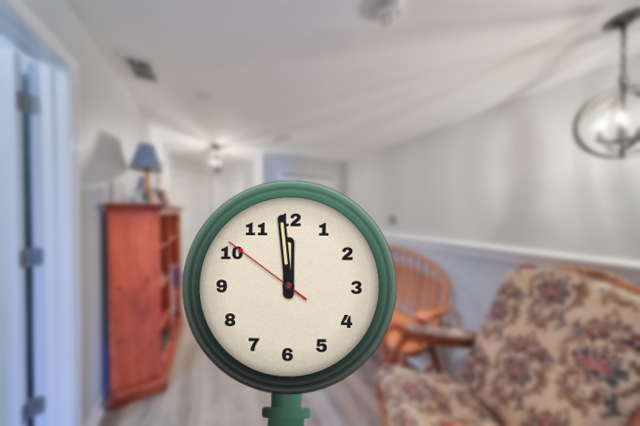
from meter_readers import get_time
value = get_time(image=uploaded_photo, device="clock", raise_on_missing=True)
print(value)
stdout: 11:58:51
